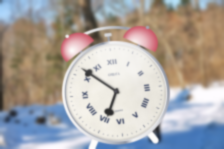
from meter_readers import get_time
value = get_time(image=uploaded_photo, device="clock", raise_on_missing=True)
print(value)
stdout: 6:52
